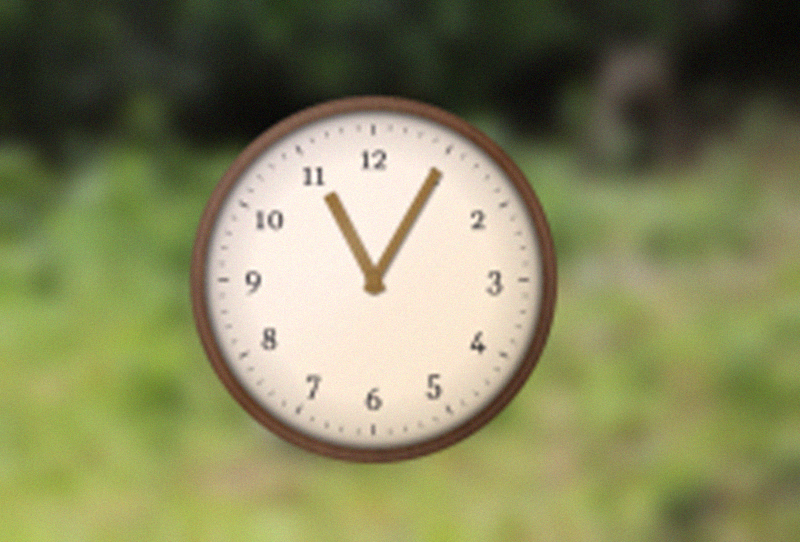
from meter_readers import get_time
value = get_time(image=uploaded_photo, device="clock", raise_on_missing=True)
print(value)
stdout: 11:05
